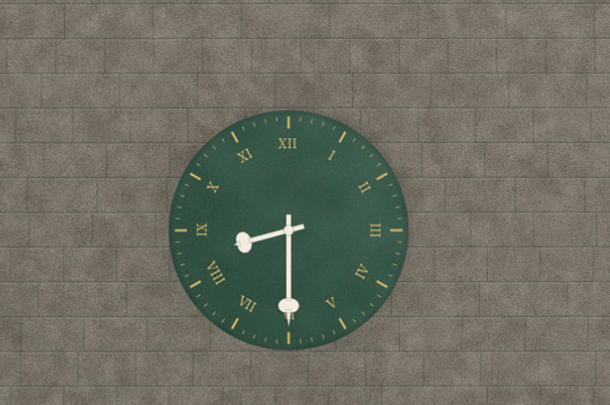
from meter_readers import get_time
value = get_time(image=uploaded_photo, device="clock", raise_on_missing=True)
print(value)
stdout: 8:30
